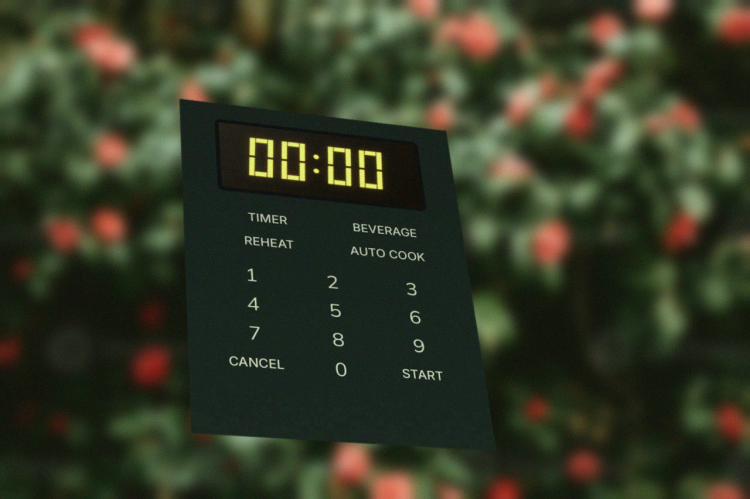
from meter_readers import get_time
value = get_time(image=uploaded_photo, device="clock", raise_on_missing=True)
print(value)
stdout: 0:00
